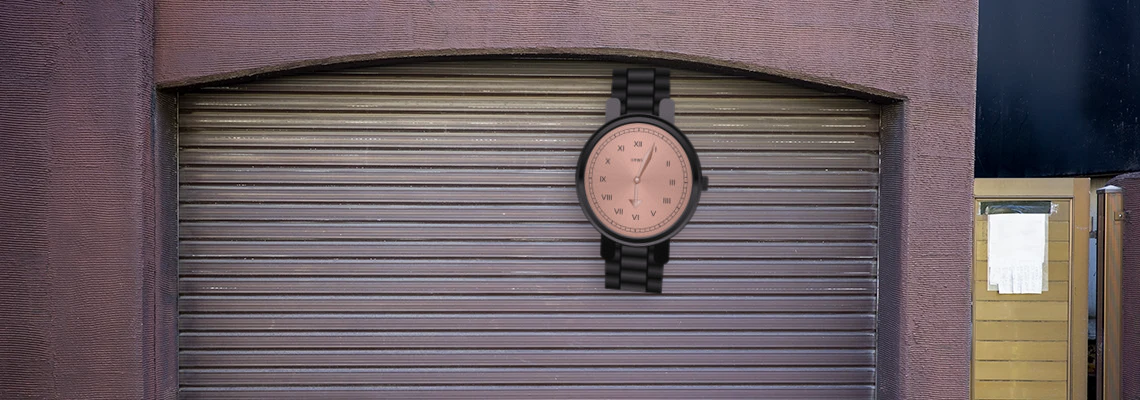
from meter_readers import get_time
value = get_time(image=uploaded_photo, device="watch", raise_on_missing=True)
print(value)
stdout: 6:04
